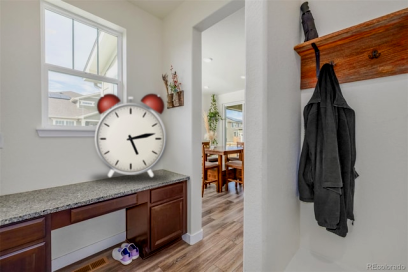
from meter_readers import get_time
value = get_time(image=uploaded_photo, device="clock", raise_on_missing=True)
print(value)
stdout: 5:13
